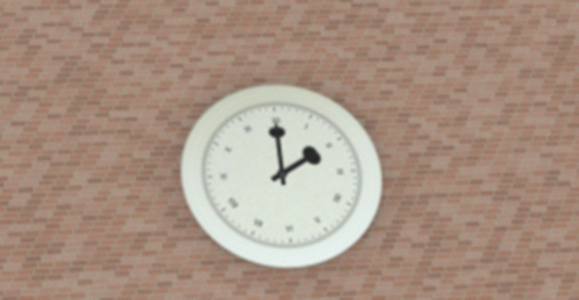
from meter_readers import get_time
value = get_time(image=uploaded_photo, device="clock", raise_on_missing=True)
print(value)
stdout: 2:00
